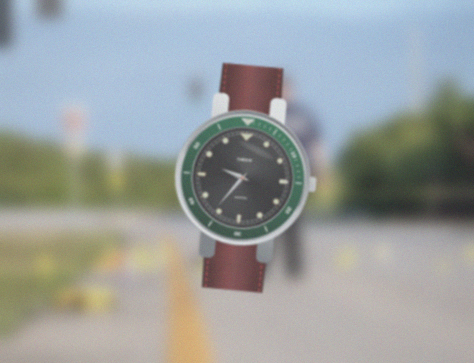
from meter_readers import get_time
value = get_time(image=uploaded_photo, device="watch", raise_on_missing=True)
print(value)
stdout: 9:36
